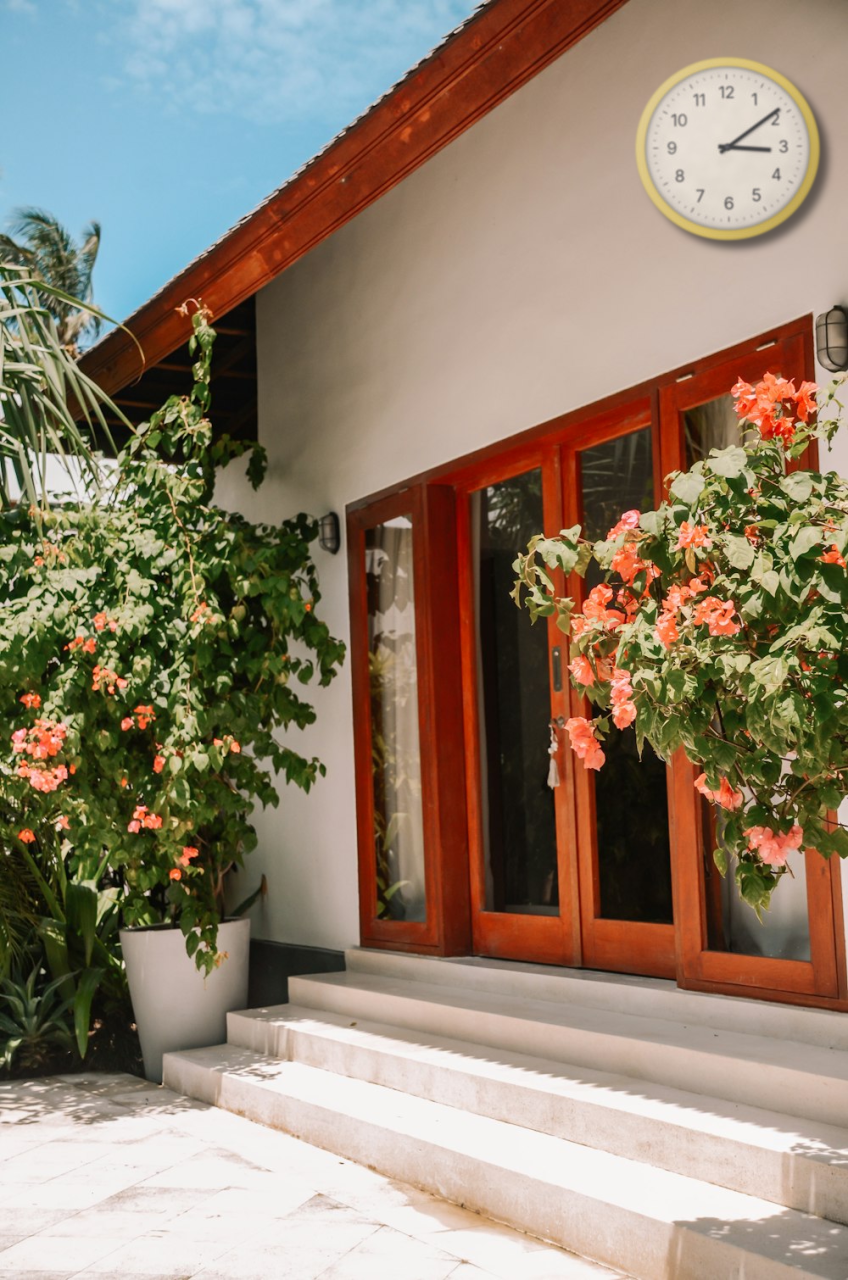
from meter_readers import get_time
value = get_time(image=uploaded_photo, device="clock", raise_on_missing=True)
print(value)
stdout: 3:09
